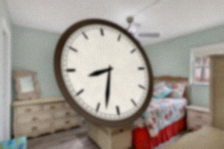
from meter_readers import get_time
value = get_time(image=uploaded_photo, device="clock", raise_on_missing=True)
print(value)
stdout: 8:33
